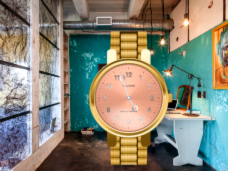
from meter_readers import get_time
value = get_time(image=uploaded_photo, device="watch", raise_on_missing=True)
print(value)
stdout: 4:57
